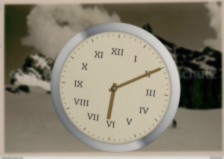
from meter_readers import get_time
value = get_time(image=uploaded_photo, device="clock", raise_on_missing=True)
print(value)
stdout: 6:10
